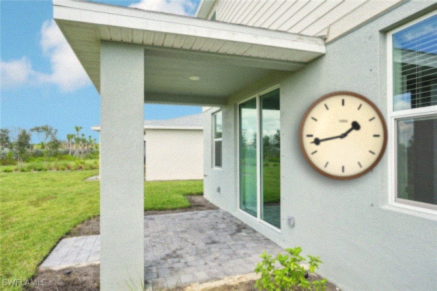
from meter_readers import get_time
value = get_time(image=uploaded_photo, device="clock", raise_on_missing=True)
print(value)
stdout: 1:43
